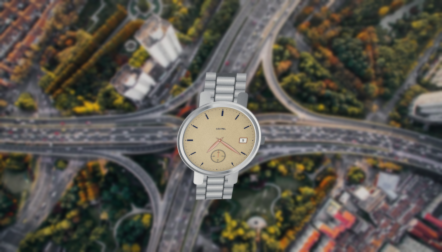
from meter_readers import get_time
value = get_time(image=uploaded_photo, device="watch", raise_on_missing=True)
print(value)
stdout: 7:21
